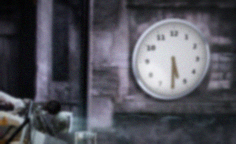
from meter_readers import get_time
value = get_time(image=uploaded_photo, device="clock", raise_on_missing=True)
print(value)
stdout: 5:30
